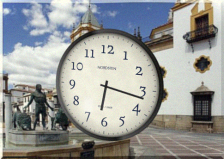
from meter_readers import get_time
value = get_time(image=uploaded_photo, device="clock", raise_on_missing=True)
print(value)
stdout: 6:17
